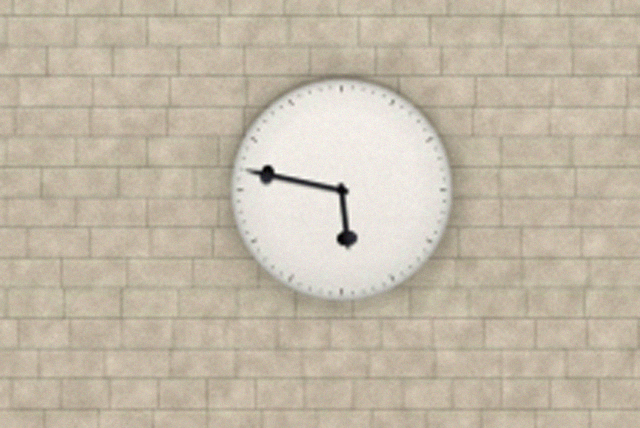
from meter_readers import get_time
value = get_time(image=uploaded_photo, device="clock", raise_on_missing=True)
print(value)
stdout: 5:47
